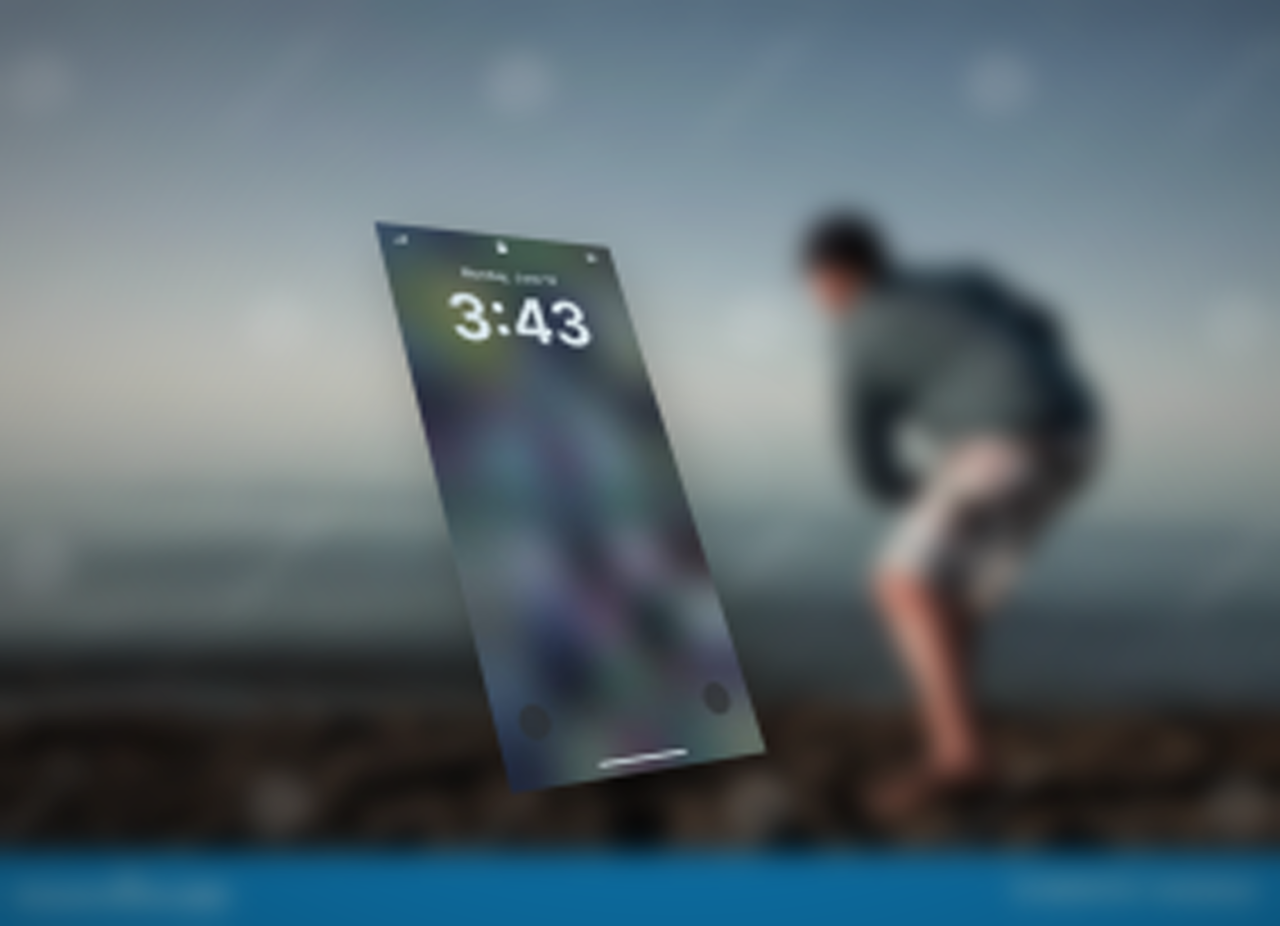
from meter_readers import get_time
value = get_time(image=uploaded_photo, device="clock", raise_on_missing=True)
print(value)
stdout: 3:43
